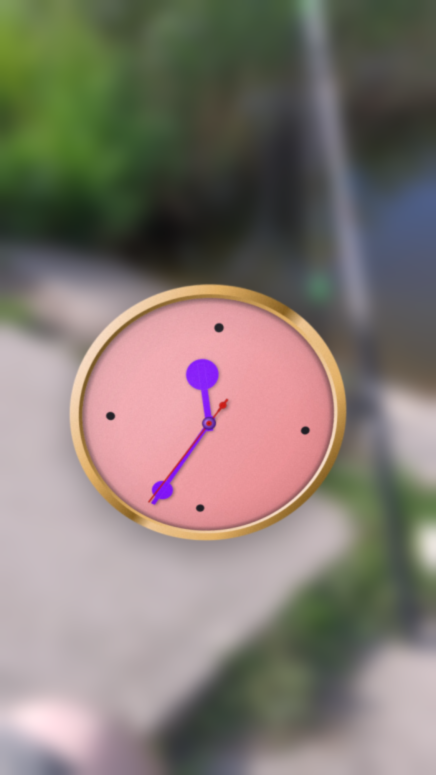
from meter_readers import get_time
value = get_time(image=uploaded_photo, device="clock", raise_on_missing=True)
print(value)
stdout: 11:34:35
